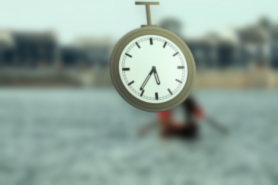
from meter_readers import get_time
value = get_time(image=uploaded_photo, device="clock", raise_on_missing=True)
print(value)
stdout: 5:36
